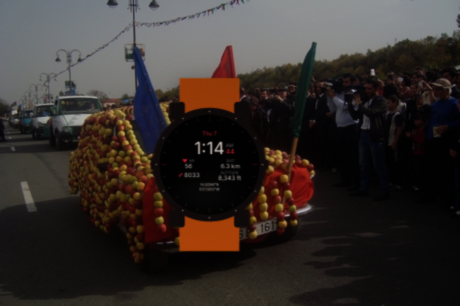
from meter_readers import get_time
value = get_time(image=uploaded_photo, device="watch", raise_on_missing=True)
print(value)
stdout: 1:14
